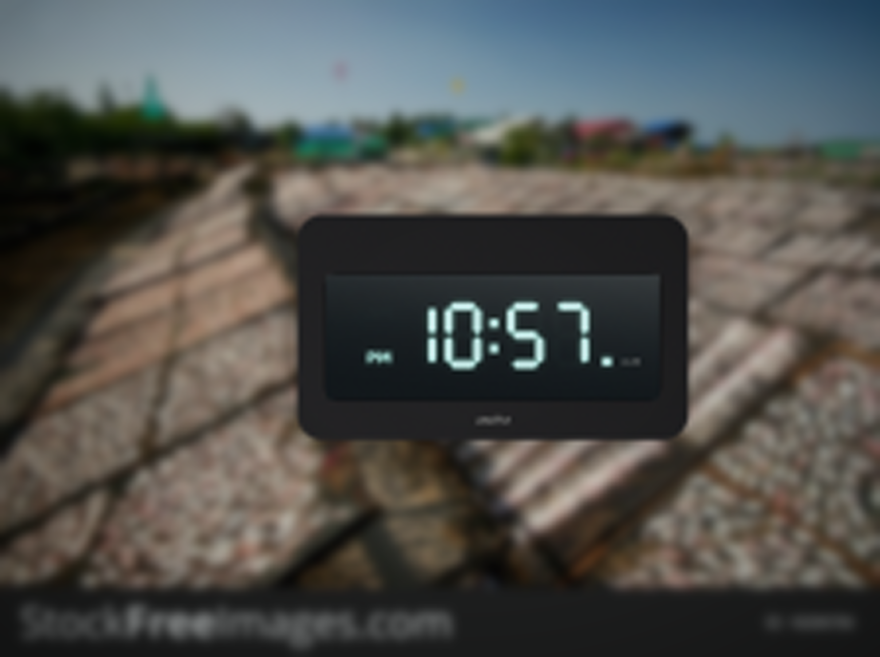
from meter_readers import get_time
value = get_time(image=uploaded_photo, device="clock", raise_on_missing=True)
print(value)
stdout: 10:57
